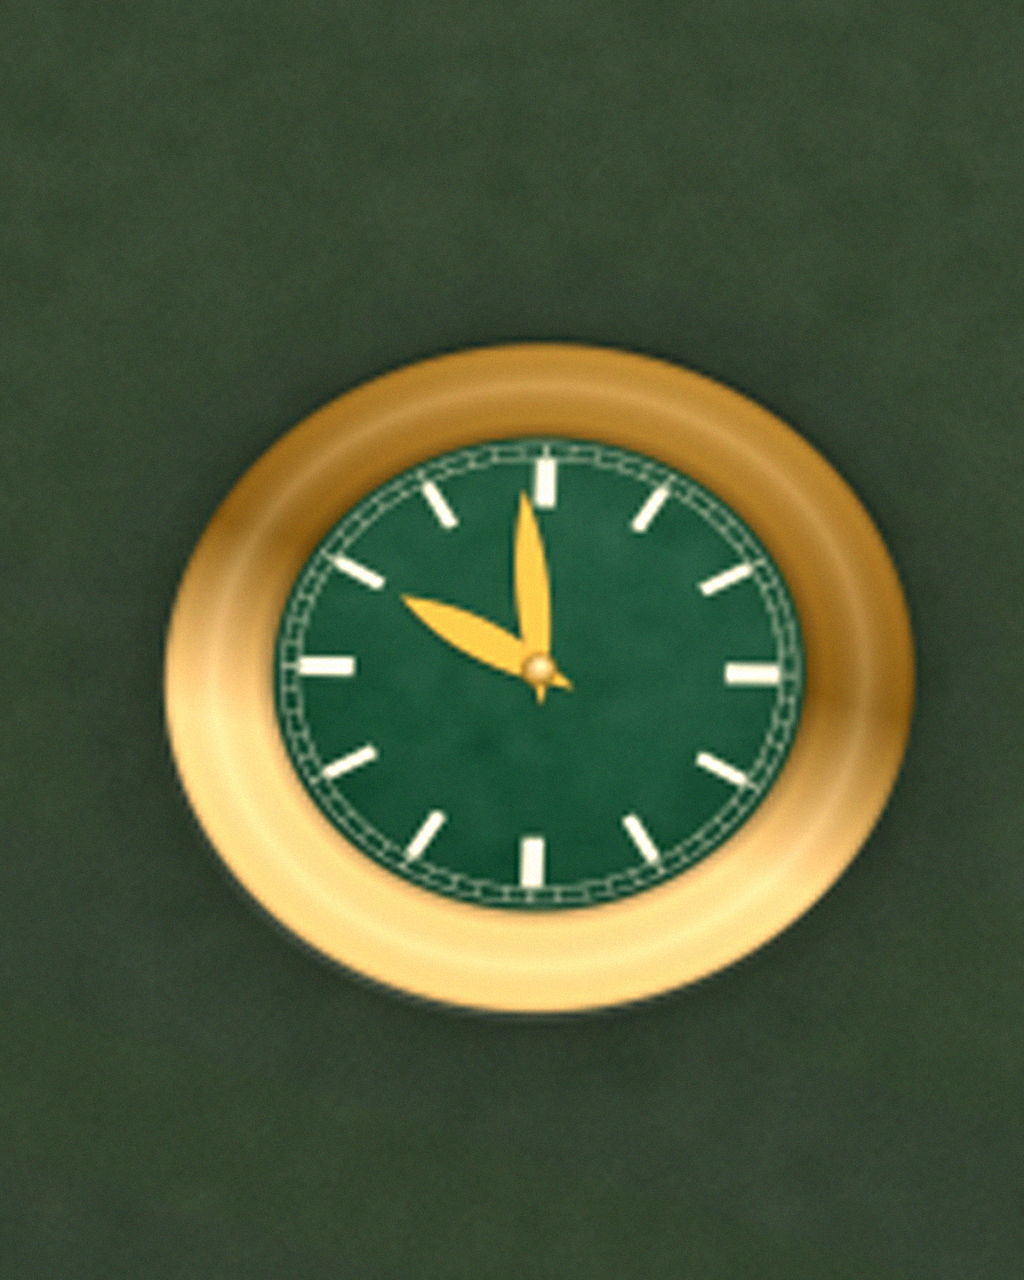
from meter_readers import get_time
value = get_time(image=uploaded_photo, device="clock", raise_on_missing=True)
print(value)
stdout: 9:59
